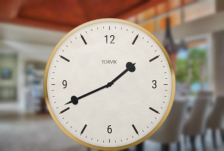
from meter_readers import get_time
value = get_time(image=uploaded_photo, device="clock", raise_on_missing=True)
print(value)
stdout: 1:41
